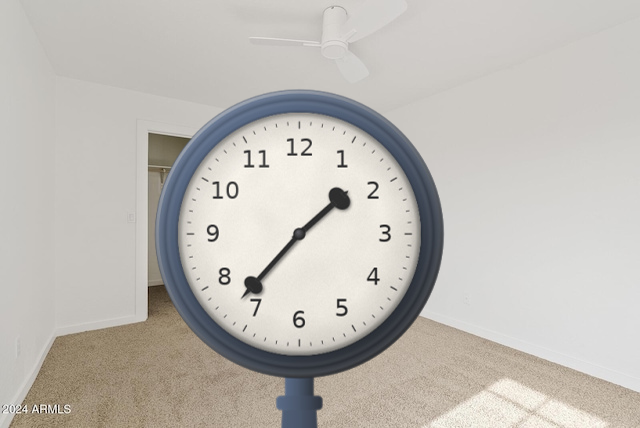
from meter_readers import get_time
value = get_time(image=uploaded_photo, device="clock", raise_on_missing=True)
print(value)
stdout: 1:37
